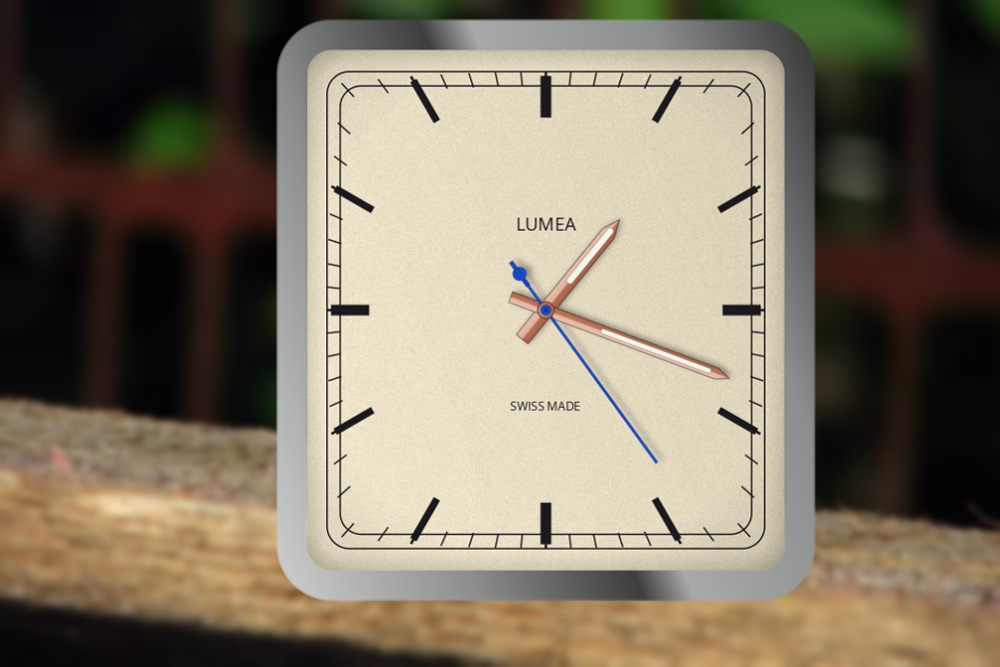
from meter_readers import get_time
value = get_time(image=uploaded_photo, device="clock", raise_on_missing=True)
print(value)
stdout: 1:18:24
